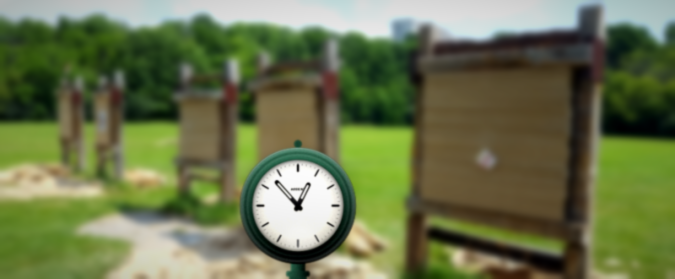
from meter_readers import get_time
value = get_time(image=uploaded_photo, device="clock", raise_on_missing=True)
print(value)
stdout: 12:53
